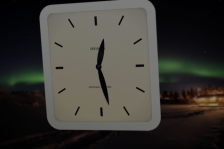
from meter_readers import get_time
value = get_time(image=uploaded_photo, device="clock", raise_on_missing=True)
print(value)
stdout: 12:28
